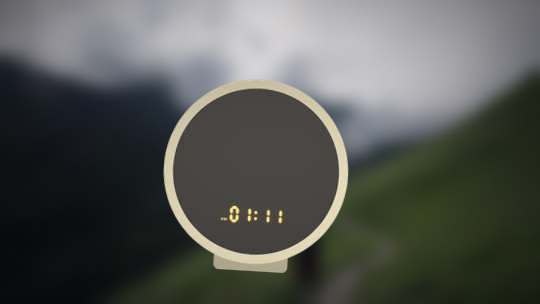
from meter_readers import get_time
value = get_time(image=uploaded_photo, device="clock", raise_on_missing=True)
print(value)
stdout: 1:11
